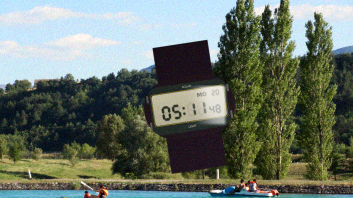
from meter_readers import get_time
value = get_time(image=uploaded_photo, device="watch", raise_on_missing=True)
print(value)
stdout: 5:11:48
